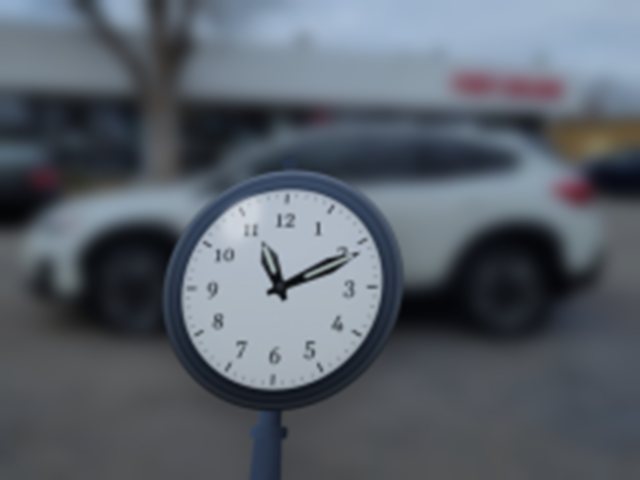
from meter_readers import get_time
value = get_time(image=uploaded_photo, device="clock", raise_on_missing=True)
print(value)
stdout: 11:11
